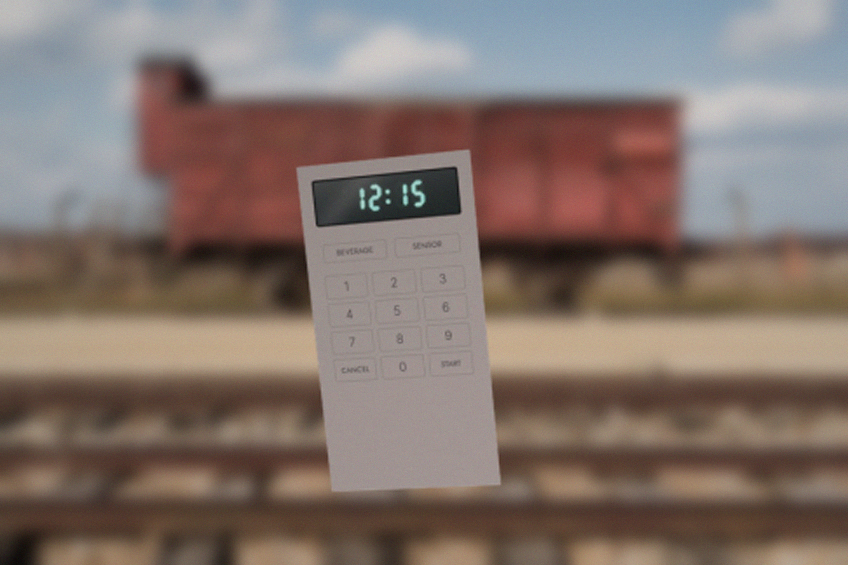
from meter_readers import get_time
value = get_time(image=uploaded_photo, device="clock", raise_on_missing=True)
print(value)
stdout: 12:15
